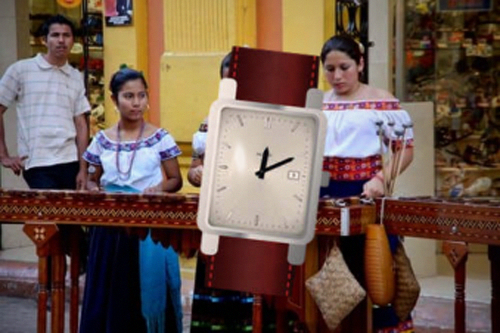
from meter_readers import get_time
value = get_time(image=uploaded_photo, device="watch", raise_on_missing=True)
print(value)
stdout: 12:10
